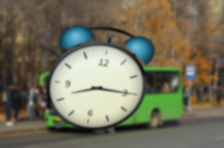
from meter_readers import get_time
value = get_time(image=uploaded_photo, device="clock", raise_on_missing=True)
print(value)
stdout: 8:15
